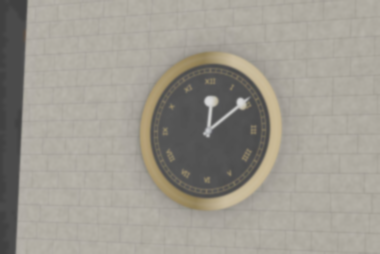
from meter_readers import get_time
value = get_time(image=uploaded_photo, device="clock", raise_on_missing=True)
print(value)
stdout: 12:09
